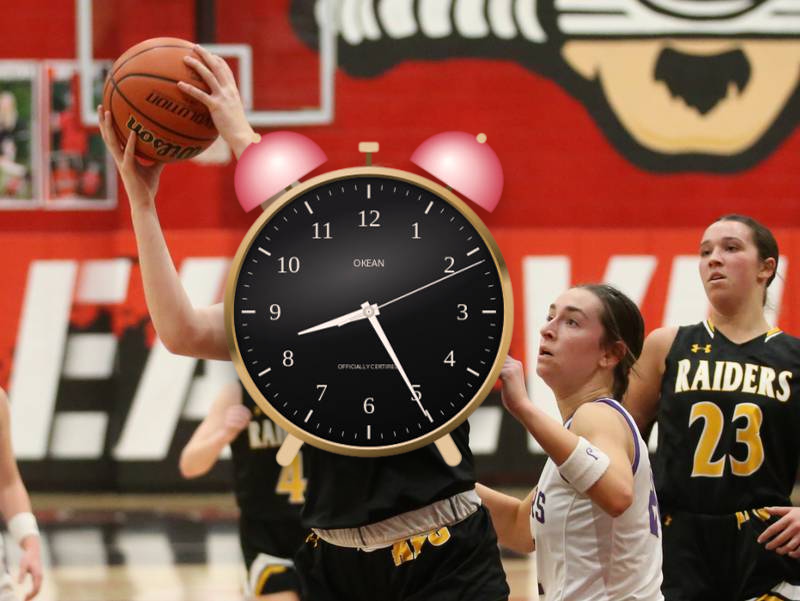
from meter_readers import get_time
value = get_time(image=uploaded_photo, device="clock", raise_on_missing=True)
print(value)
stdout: 8:25:11
